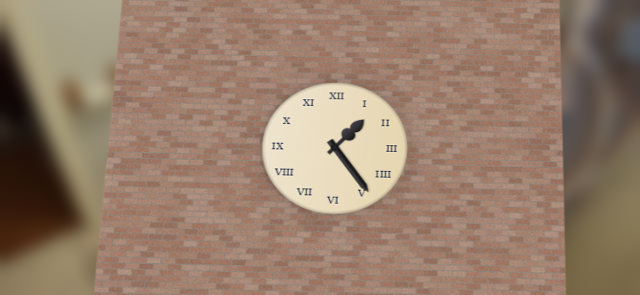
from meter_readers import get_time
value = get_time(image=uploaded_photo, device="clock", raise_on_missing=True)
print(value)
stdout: 1:24
